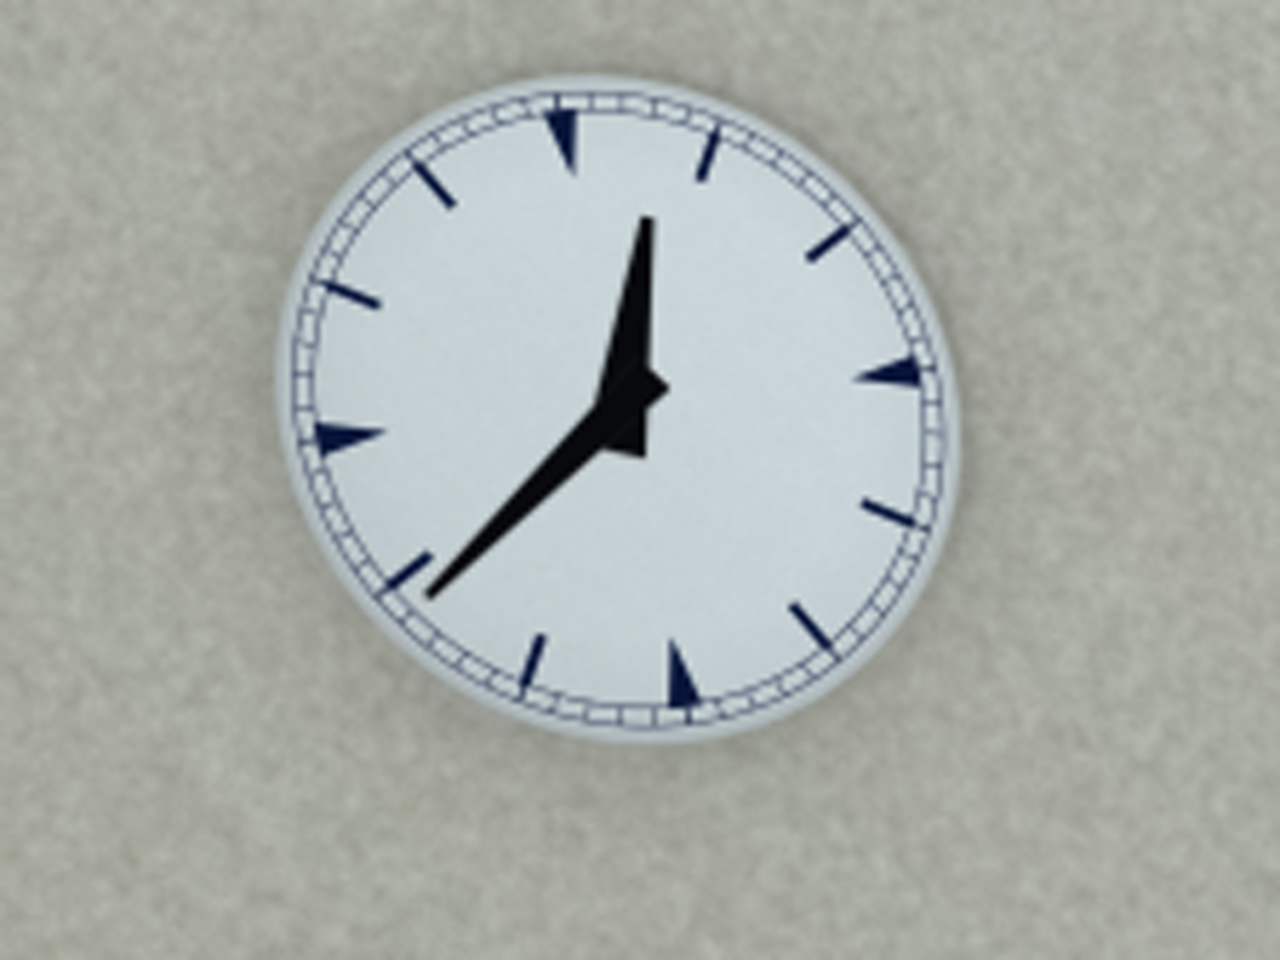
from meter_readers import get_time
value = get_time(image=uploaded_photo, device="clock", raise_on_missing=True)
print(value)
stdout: 12:39
